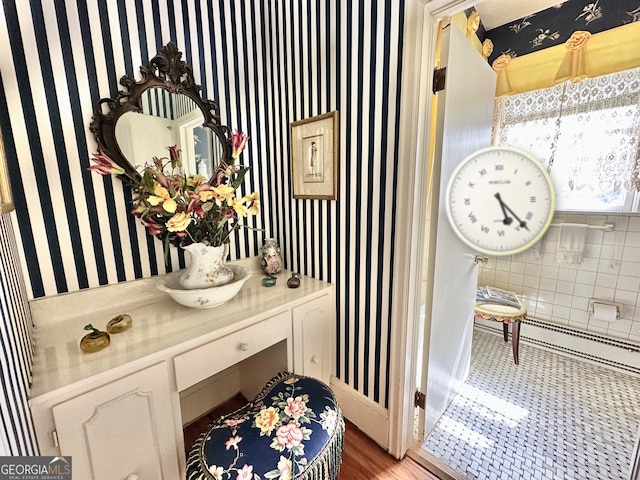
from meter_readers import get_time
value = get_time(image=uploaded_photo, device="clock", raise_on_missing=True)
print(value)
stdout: 5:23
